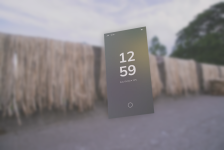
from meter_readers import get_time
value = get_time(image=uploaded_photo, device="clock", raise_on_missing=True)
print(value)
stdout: 12:59
